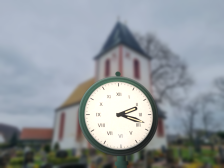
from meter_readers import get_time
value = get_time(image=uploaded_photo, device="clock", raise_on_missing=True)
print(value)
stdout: 2:18
